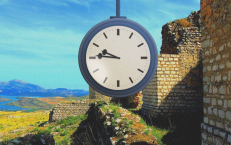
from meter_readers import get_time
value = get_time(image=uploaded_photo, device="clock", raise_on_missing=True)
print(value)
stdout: 9:46
